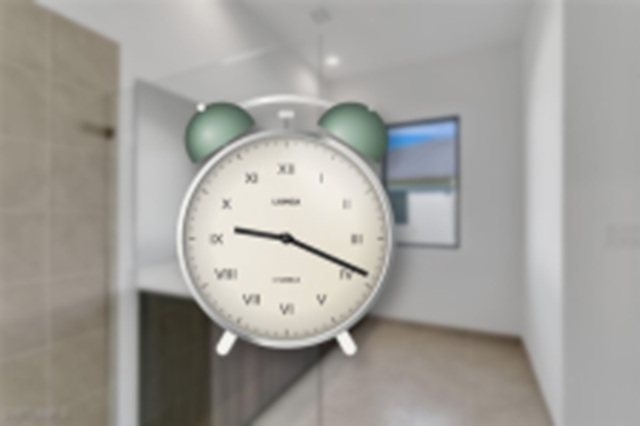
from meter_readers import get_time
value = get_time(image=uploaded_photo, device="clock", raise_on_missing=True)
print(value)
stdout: 9:19
